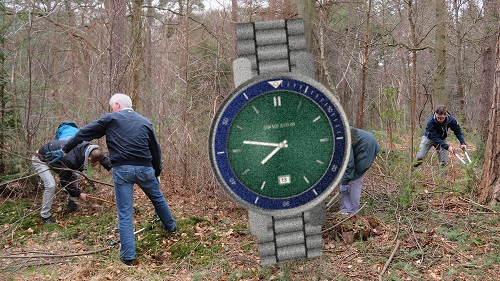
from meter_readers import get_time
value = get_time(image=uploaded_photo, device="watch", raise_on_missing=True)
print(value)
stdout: 7:47
